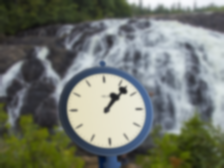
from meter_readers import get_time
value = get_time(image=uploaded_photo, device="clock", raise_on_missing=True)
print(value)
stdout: 1:07
